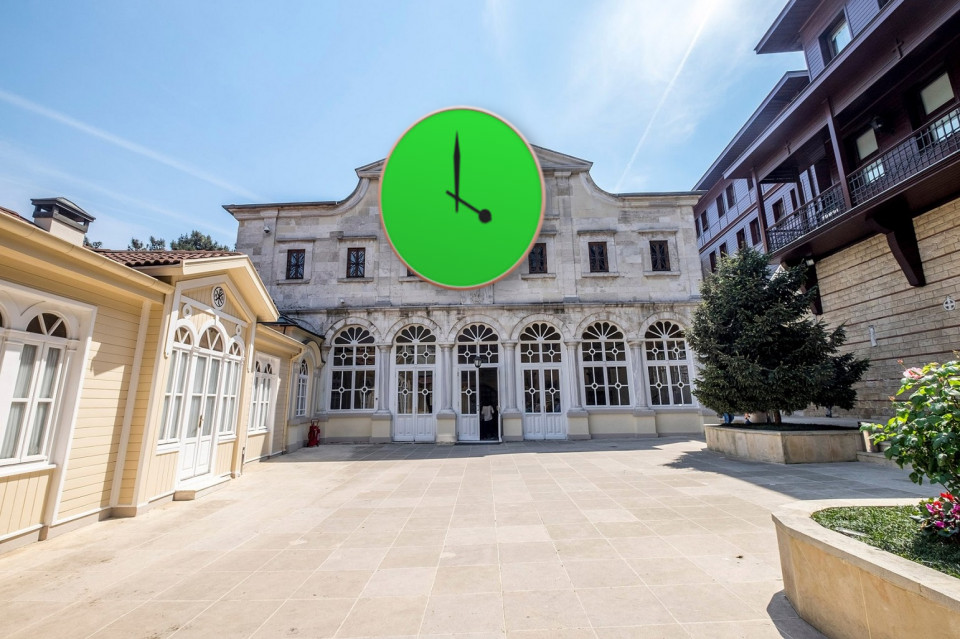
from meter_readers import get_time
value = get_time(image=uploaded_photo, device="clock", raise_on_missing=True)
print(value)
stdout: 4:00
